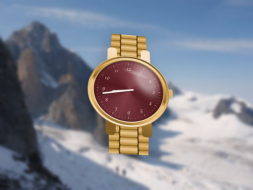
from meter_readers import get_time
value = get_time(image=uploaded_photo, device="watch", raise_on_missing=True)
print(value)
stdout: 8:43
